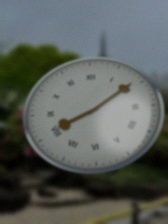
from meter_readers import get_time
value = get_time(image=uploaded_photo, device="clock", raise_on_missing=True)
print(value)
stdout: 8:09
